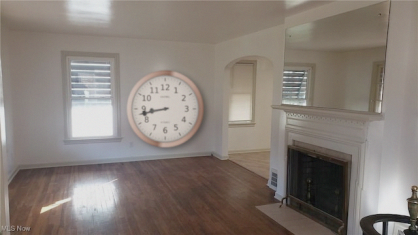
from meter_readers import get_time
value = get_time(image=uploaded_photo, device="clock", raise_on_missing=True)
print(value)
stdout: 8:43
